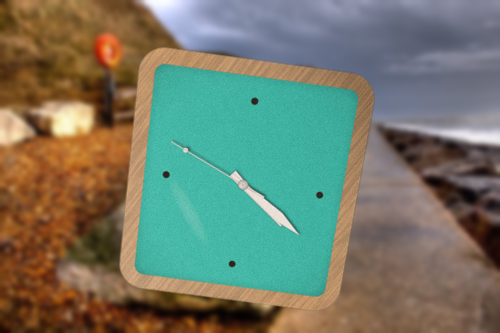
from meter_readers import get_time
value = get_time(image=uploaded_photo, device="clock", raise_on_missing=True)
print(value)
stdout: 4:20:49
